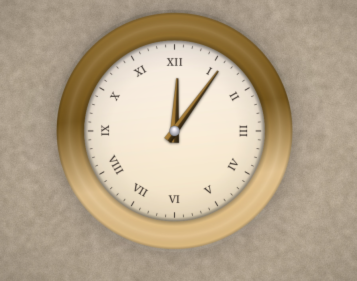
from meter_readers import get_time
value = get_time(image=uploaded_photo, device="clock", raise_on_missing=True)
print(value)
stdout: 12:06
